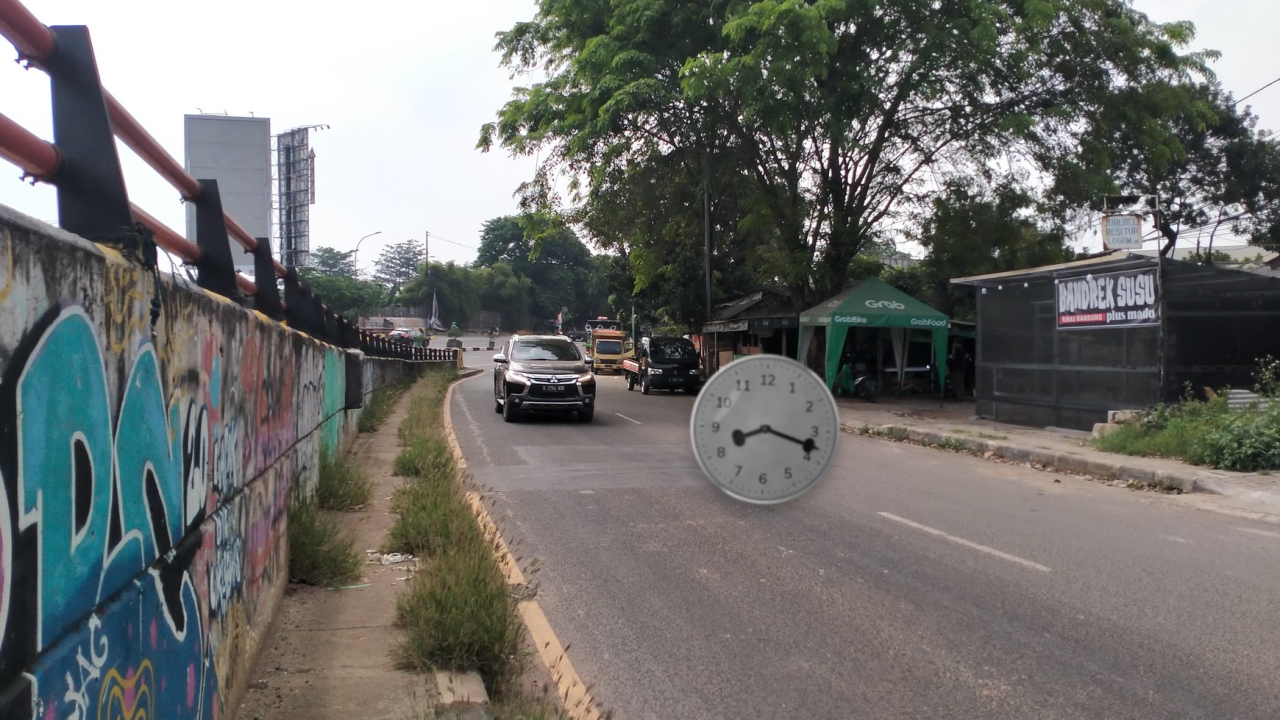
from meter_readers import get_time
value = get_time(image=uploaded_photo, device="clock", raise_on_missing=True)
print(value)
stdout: 8:18
